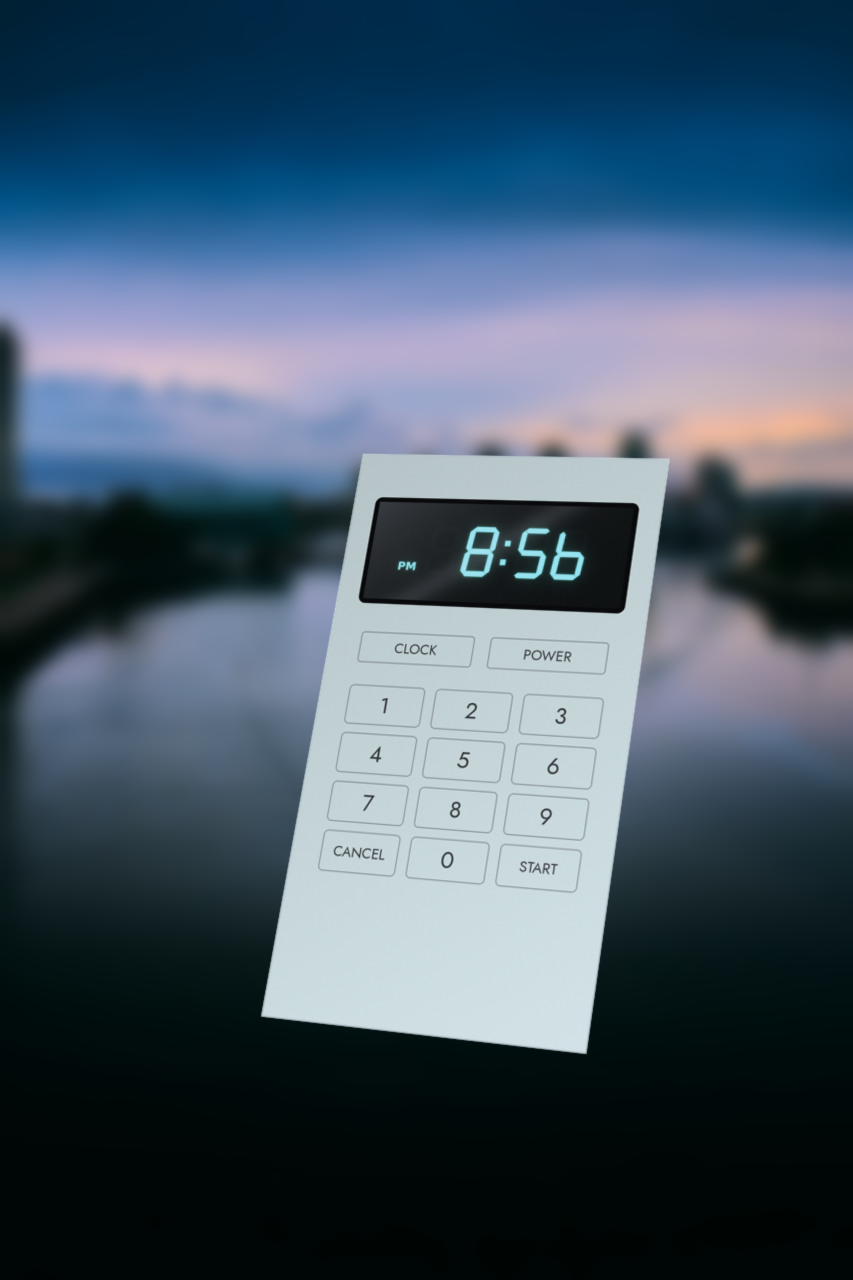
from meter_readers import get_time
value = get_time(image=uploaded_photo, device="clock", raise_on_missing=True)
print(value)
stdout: 8:56
